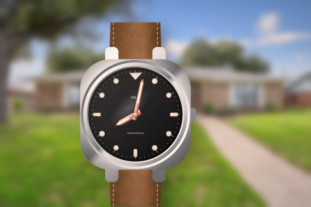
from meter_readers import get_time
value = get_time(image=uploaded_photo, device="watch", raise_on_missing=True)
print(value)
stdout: 8:02
